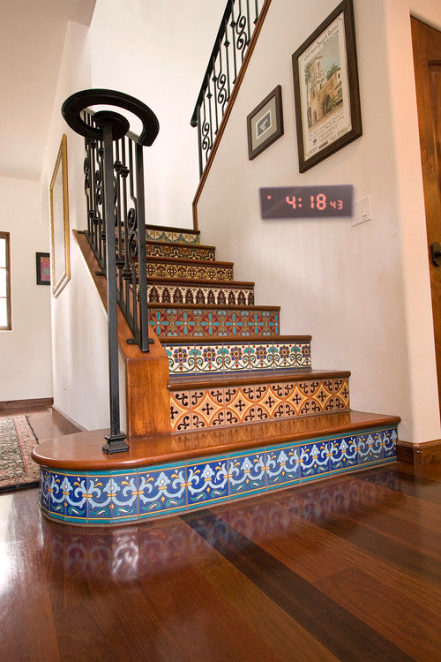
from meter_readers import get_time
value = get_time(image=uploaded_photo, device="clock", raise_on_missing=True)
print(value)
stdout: 4:18:43
